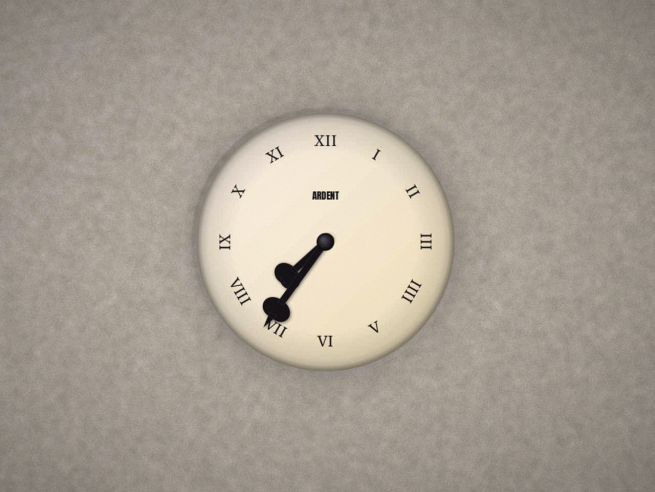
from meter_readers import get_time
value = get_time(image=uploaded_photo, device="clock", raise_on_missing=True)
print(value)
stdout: 7:36
